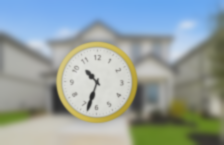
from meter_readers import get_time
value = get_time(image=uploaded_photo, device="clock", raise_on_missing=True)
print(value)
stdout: 10:33
